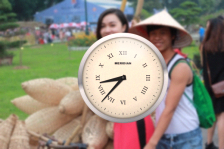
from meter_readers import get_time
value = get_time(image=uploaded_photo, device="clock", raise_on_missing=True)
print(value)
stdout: 8:37
